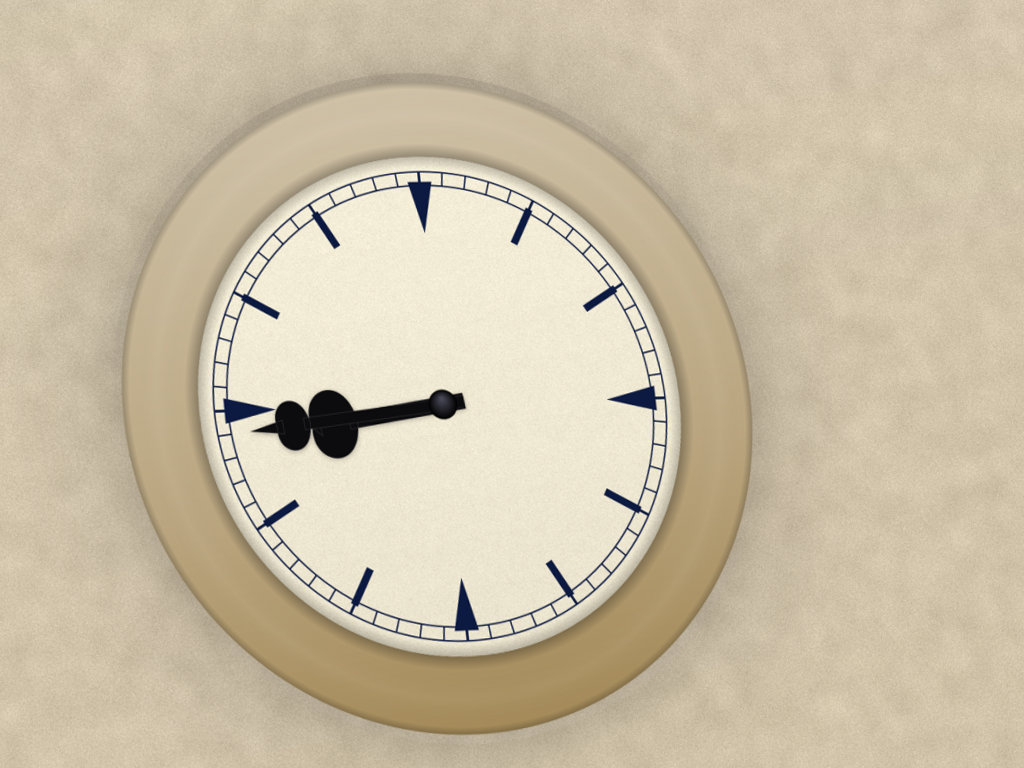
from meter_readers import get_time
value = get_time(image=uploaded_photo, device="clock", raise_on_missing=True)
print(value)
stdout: 8:44
